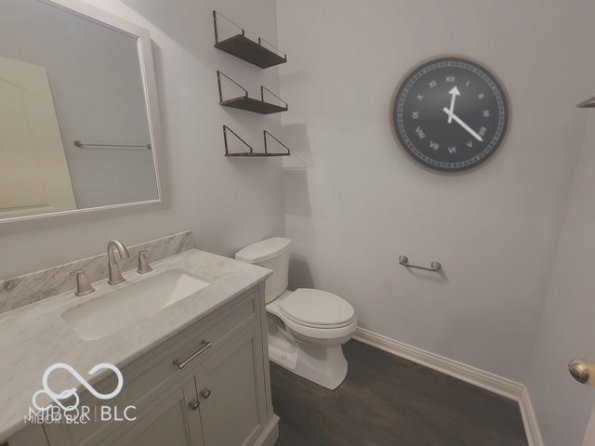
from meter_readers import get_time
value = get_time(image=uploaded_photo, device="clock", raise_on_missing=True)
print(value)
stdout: 12:22
